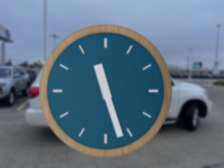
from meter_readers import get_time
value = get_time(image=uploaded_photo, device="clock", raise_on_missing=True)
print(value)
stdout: 11:27
